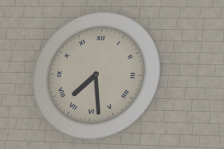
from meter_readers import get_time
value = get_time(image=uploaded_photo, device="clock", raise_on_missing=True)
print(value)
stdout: 7:28
